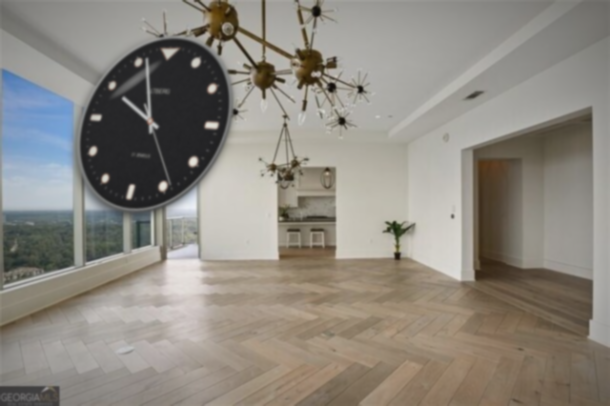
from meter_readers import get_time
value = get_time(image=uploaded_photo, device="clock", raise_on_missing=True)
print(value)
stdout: 9:56:24
